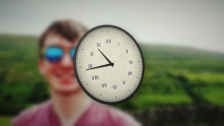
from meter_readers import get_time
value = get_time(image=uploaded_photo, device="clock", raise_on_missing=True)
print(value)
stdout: 10:44
